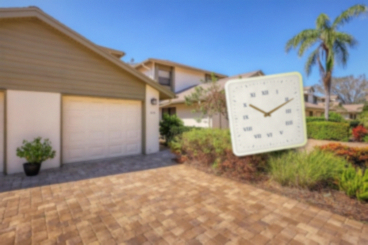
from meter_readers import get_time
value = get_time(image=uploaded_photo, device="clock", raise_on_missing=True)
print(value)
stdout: 10:11
